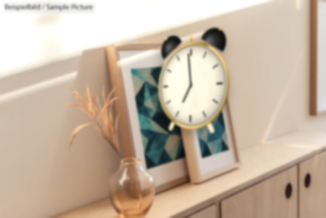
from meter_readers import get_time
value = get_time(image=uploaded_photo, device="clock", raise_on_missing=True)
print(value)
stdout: 6:59
